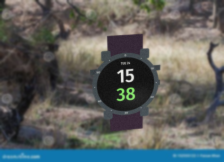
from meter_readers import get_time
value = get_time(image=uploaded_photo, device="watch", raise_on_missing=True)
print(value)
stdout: 15:38
